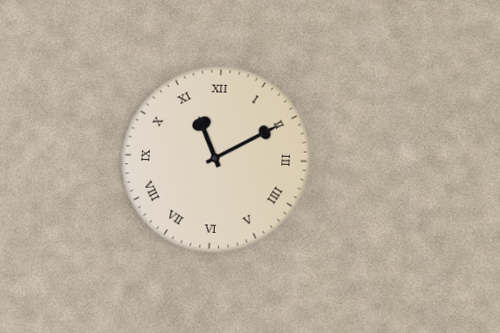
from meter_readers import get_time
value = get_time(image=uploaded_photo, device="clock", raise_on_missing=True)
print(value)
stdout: 11:10
